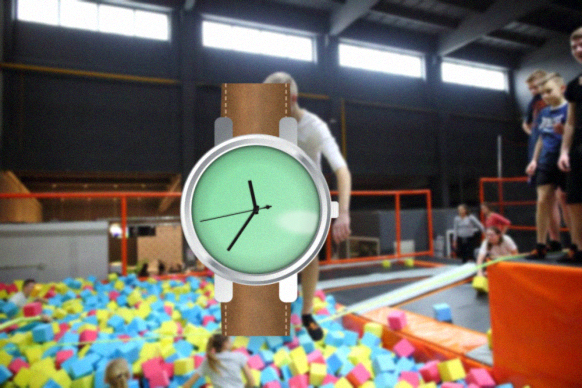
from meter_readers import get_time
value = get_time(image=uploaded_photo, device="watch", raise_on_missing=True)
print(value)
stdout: 11:35:43
